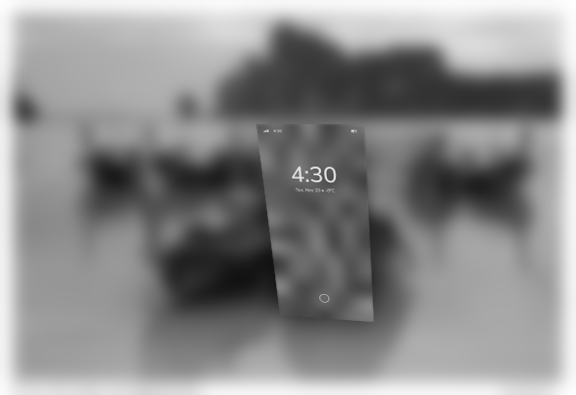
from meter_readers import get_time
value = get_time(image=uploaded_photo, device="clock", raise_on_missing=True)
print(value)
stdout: 4:30
